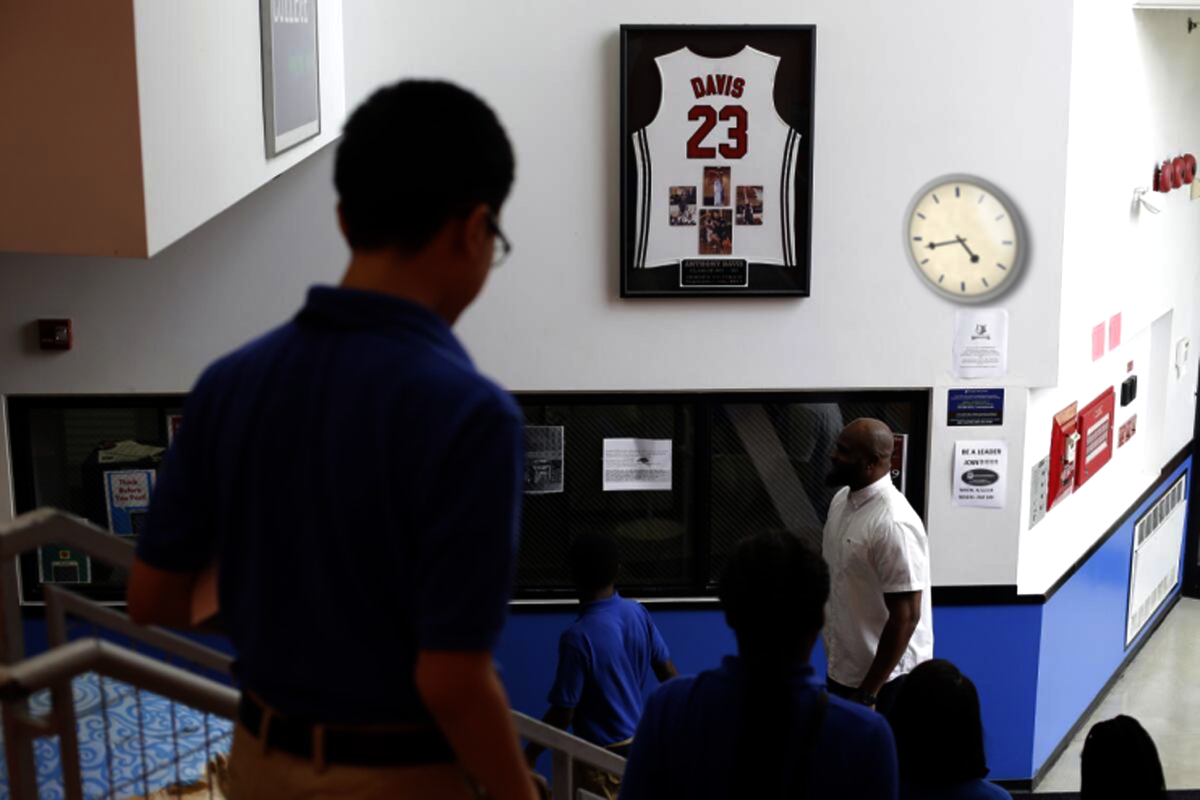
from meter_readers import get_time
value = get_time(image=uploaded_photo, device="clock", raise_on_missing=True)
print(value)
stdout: 4:43
